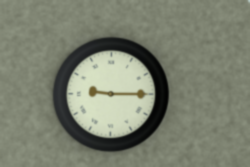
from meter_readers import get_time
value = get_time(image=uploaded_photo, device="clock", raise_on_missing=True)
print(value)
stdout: 9:15
